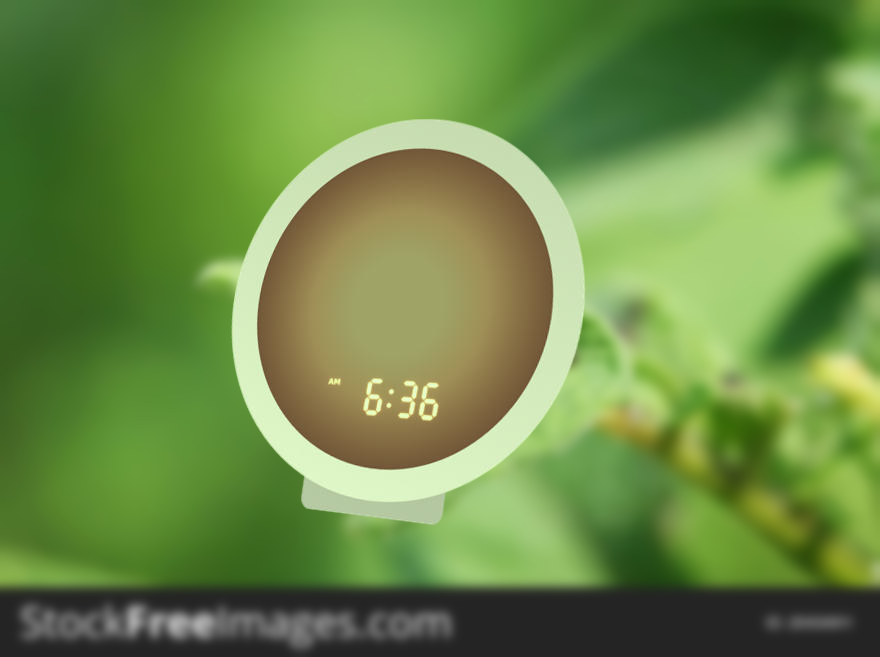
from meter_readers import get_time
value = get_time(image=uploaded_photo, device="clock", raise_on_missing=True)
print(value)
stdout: 6:36
